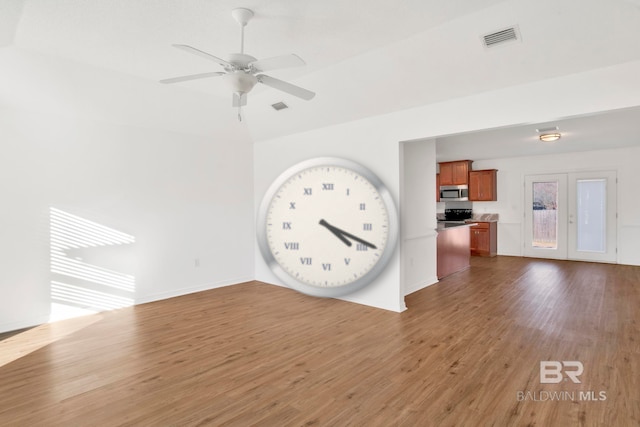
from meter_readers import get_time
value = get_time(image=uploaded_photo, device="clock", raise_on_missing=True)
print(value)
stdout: 4:19
